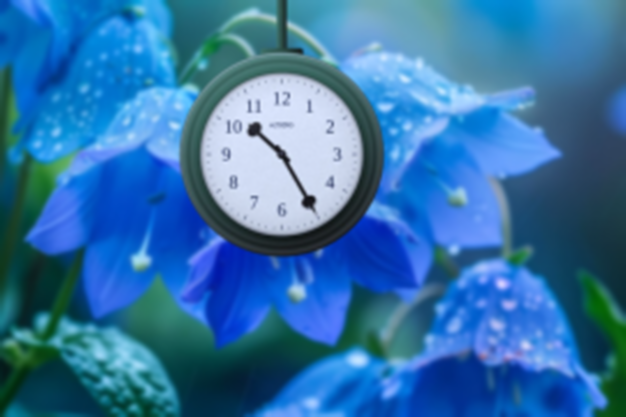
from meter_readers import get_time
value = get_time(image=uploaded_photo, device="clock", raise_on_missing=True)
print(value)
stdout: 10:25
